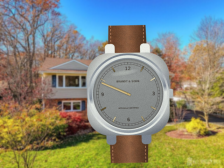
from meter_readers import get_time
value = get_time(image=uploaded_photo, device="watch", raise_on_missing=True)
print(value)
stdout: 9:49
